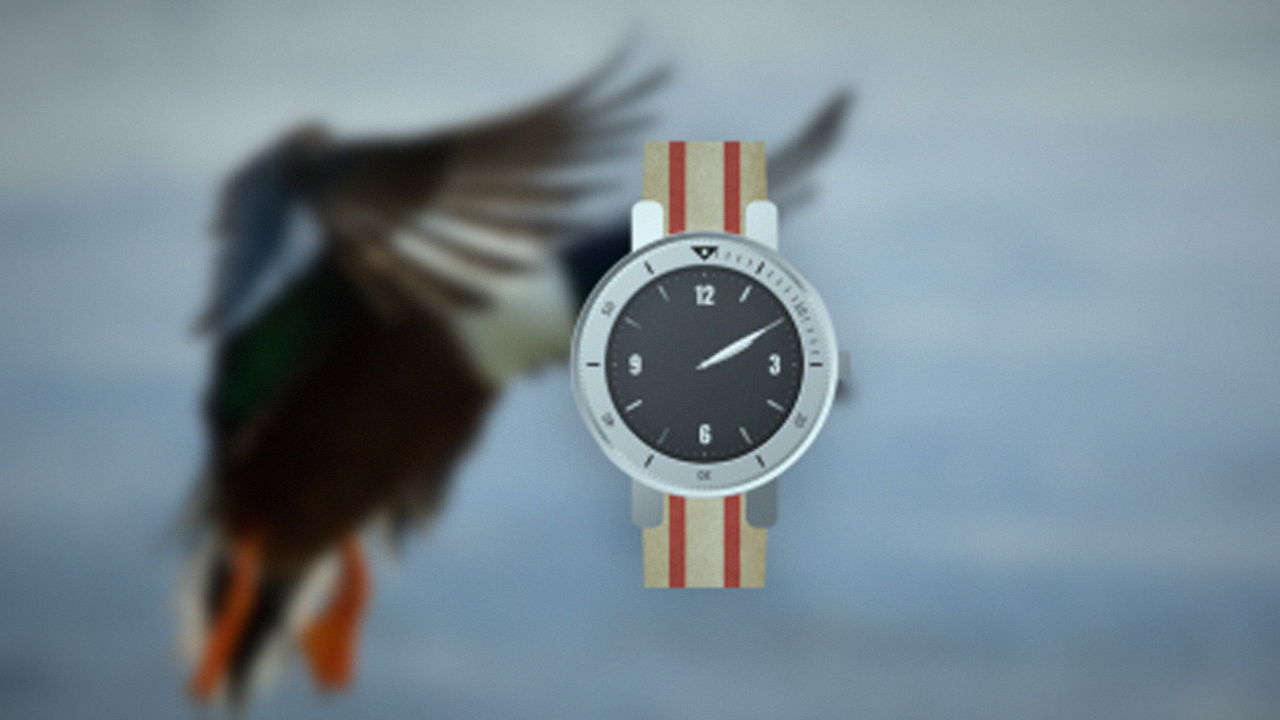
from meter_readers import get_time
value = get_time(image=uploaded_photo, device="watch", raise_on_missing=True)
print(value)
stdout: 2:10
